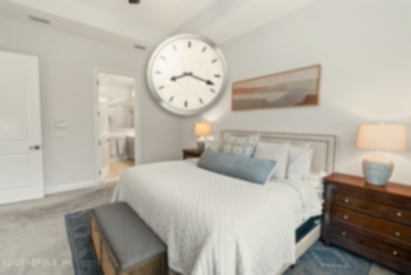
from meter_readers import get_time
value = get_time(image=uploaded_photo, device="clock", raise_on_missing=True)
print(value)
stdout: 8:18
